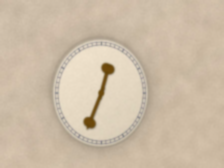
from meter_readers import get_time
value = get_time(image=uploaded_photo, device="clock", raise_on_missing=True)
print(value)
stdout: 12:34
